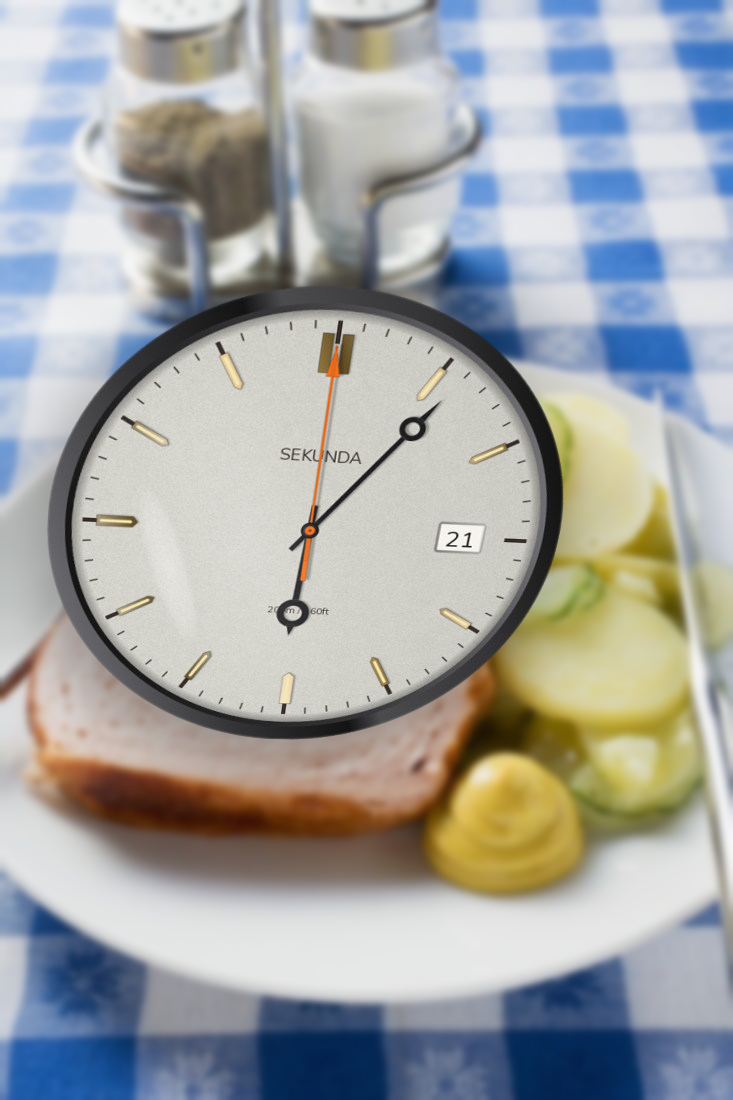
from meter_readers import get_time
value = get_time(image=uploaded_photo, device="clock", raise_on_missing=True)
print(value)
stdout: 6:06:00
